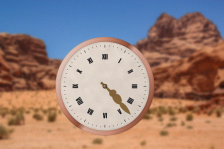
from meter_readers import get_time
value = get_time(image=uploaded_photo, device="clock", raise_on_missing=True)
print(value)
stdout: 4:23
